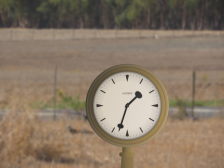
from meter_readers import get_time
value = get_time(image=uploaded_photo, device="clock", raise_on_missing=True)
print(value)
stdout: 1:33
